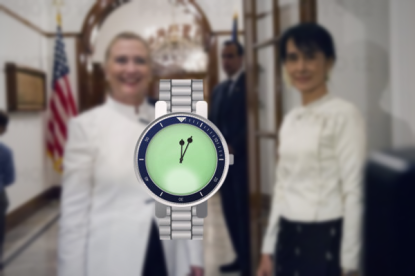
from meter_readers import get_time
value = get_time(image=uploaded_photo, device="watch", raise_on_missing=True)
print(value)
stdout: 12:04
